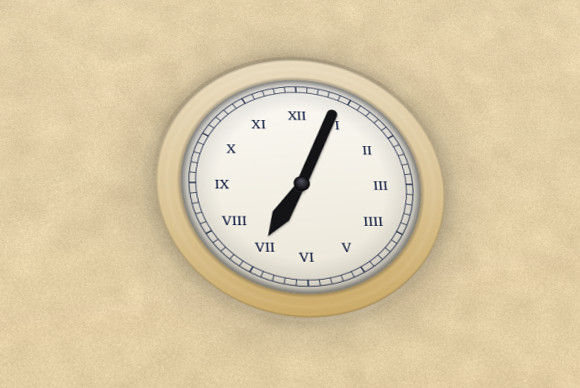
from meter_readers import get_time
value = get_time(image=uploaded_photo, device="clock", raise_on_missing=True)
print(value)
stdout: 7:04
